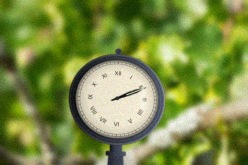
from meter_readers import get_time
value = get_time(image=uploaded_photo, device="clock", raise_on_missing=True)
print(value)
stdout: 2:11
